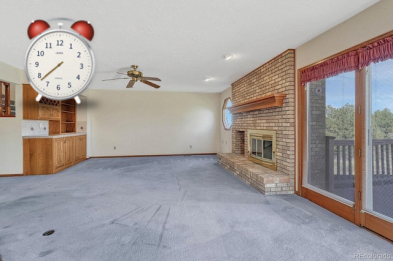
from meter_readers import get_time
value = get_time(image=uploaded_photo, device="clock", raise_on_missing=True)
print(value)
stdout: 7:38
